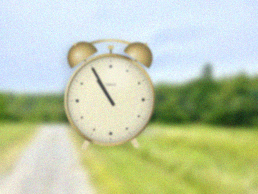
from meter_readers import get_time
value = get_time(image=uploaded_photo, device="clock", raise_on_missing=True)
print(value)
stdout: 10:55
